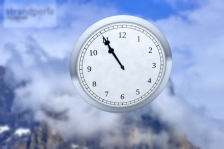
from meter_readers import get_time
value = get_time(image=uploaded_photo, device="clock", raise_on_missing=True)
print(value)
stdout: 10:55
